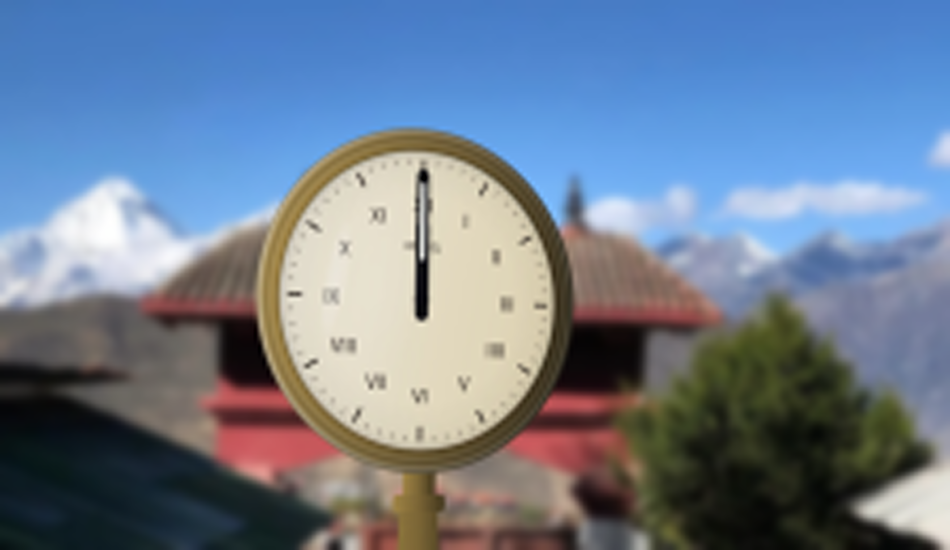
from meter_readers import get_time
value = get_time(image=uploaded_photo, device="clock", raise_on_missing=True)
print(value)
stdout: 12:00
